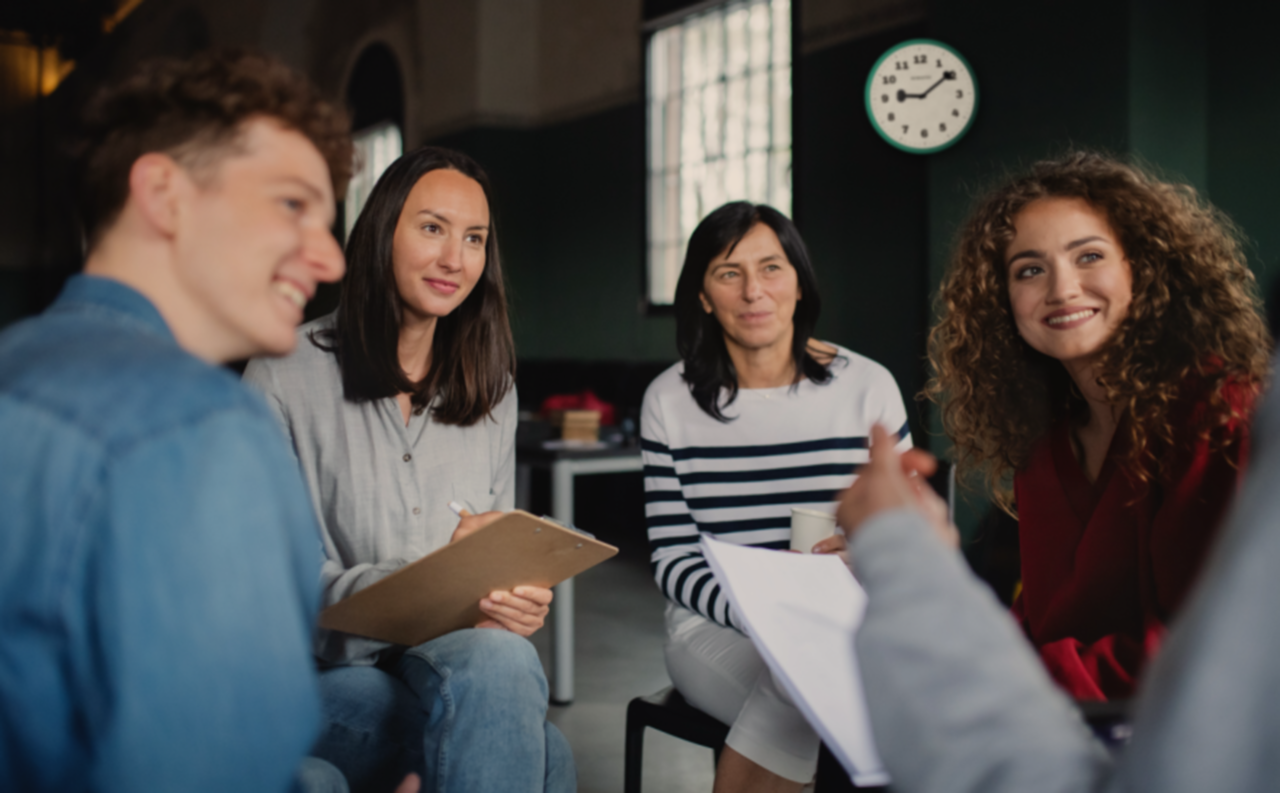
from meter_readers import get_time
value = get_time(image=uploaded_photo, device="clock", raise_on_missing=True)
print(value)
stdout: 9:09
